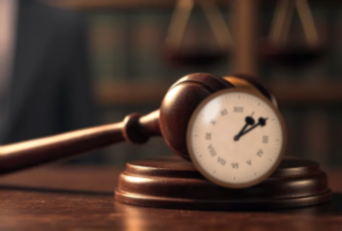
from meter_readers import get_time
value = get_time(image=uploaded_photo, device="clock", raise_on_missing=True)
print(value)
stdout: 1:09
